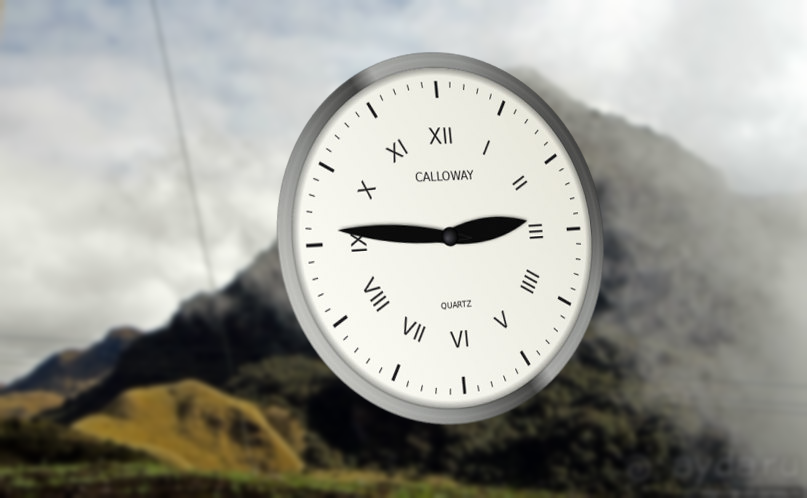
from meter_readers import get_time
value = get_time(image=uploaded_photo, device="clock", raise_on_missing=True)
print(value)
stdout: 2:46
